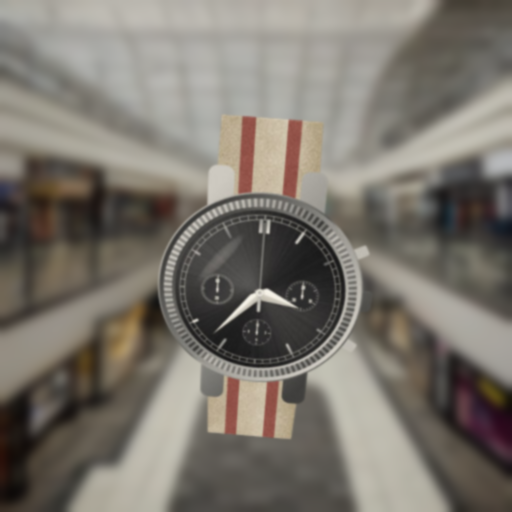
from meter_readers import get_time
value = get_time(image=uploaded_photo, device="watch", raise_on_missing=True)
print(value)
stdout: 3:37
